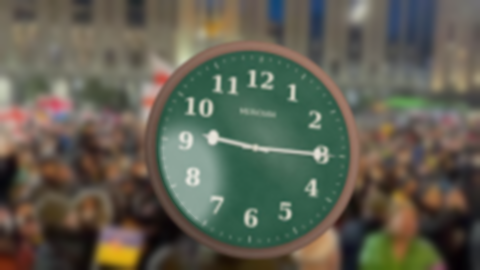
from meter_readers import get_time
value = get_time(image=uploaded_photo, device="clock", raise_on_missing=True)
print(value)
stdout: 9:15
